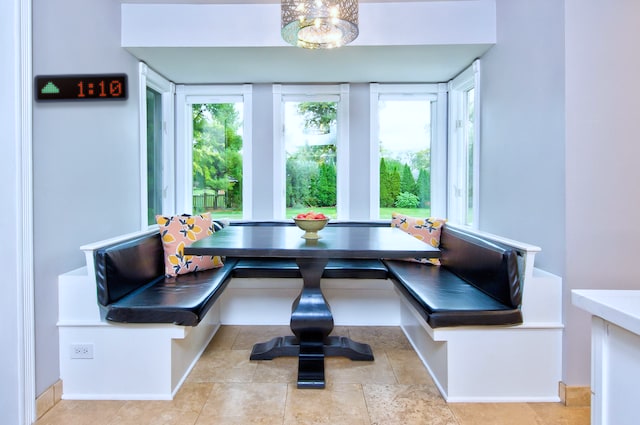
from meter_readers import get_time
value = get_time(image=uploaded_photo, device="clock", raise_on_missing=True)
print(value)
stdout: 1:10
